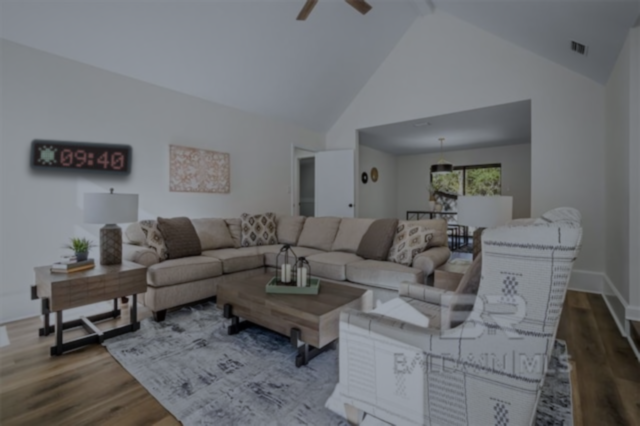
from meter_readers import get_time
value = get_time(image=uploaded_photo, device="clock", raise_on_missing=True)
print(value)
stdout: 9:40
